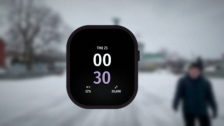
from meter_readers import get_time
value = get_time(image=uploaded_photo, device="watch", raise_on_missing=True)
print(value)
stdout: 0:30
